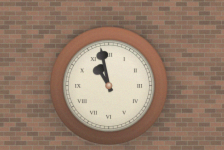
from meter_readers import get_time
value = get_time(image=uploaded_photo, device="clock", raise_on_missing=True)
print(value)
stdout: 10:58
